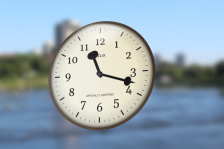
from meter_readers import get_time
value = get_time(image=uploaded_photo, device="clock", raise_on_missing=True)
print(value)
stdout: 11:18
